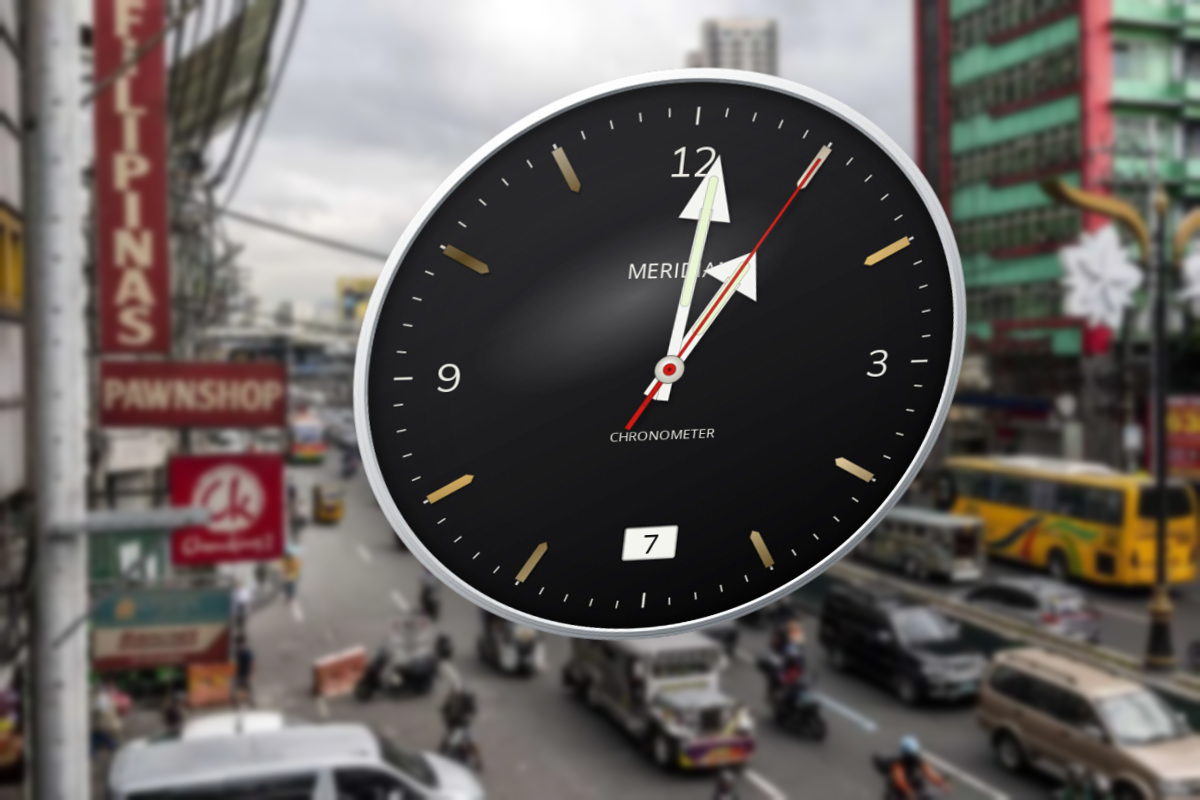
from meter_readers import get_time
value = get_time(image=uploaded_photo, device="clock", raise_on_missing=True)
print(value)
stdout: 1:01:05
